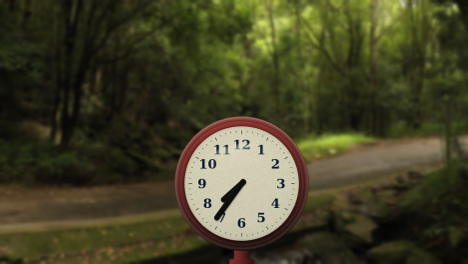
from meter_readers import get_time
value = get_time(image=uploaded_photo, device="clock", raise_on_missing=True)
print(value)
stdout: 7:36
